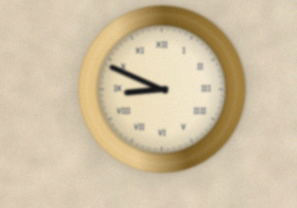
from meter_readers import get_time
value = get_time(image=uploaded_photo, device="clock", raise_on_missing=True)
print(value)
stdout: 8:49
